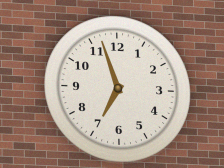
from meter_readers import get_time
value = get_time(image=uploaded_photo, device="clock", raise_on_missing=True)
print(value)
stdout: 6:57
